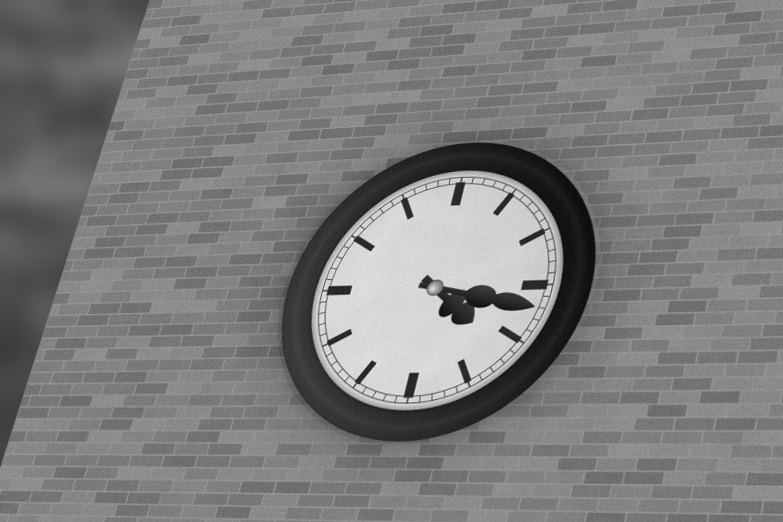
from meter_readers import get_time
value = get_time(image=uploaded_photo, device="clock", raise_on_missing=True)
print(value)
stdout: 4:17
